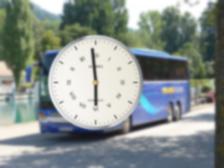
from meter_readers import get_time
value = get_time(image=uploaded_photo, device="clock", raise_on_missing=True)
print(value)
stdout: 5:59
